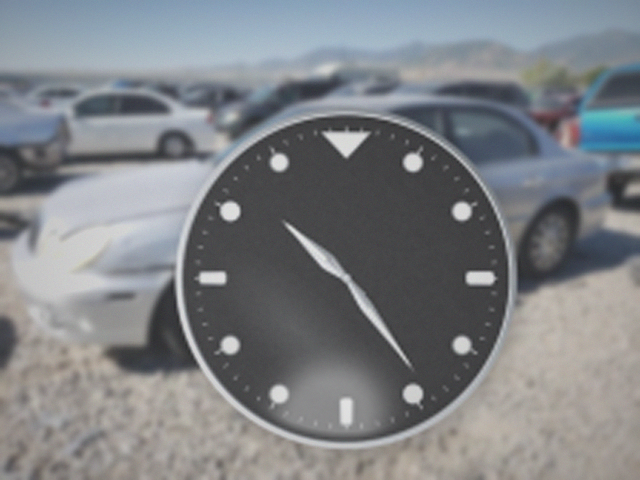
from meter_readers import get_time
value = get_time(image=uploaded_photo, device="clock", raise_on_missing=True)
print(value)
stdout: 10:24
